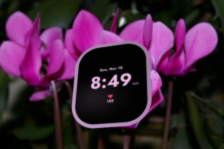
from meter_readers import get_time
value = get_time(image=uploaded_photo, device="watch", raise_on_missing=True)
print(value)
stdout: 8:49
